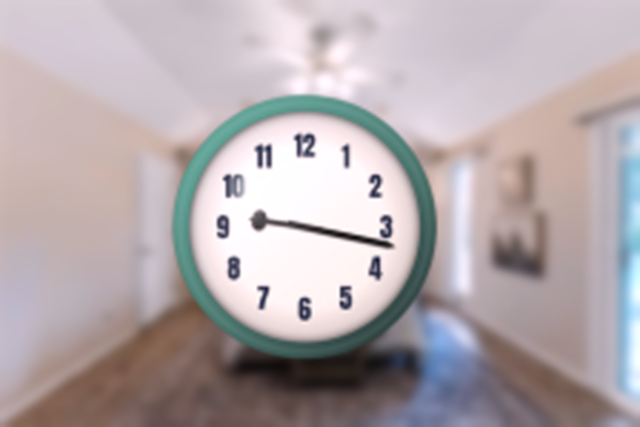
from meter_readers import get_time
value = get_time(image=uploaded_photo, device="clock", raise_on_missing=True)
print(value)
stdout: 9:17
